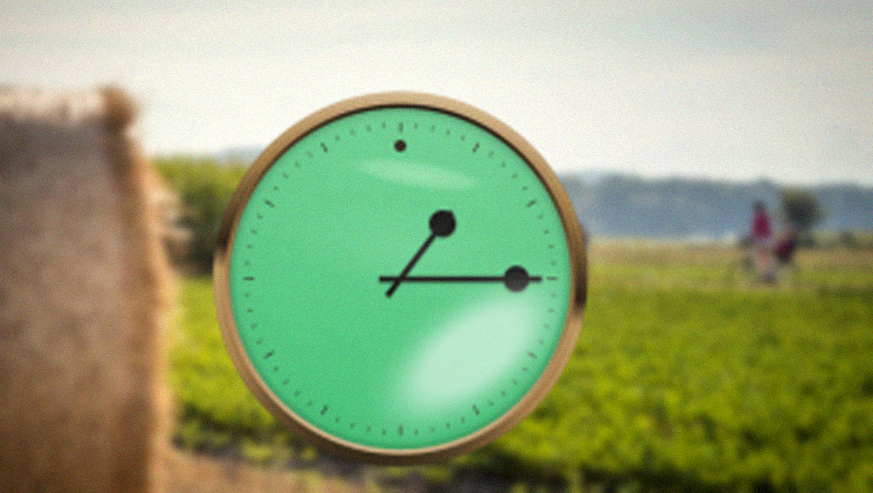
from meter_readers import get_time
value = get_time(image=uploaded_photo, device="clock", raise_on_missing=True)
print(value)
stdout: 1:15
